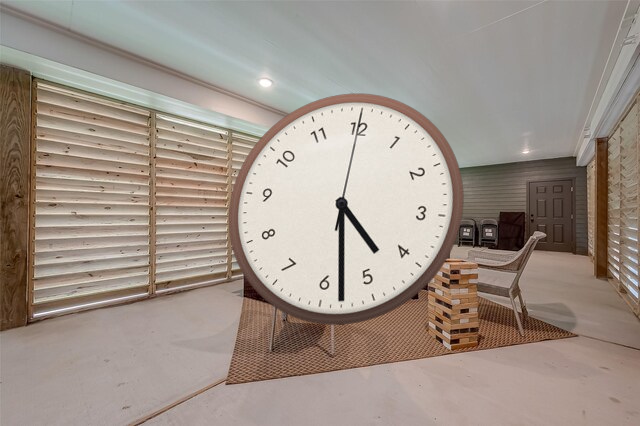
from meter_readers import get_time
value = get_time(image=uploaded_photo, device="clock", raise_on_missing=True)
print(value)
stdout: 4:28:00
